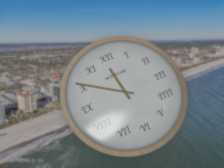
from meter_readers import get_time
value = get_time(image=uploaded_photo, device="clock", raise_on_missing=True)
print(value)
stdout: 11:51
